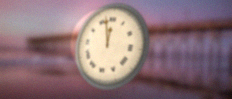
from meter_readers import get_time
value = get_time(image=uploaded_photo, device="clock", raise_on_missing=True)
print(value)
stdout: 11:57
